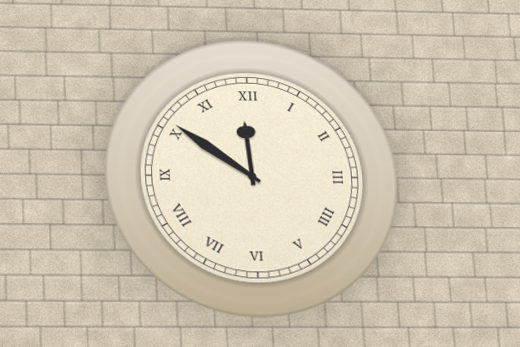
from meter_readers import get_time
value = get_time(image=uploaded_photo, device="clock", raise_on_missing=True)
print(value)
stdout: 11:51
